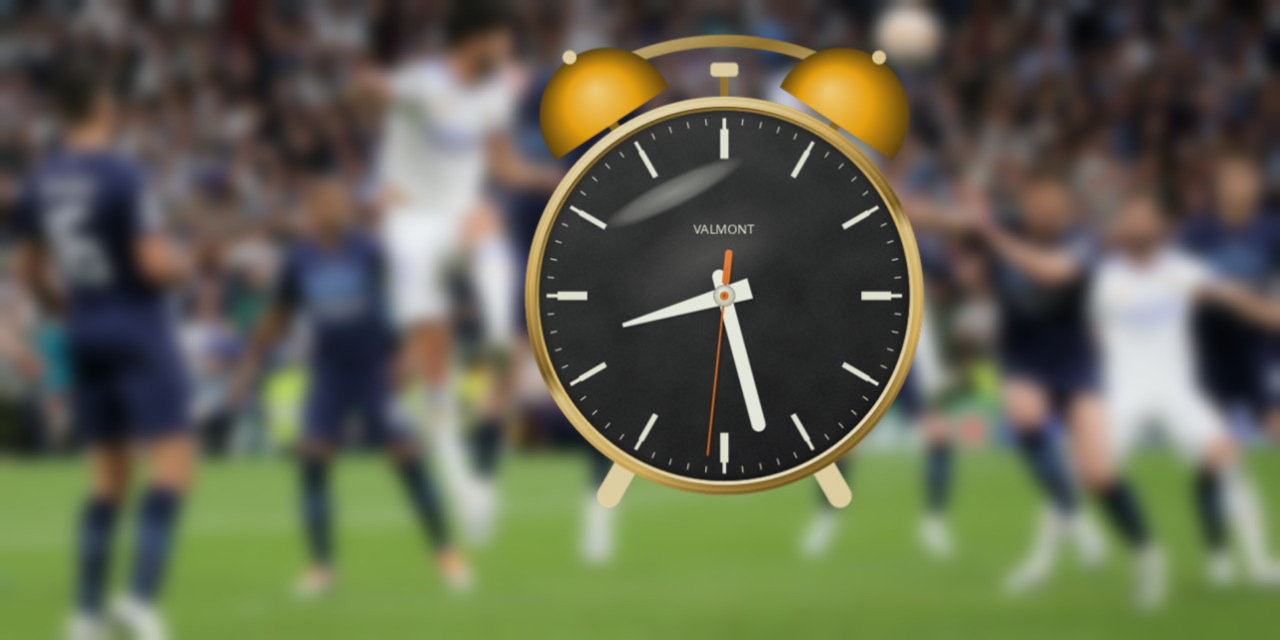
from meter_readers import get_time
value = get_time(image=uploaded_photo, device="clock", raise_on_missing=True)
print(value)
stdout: 8:27:31
